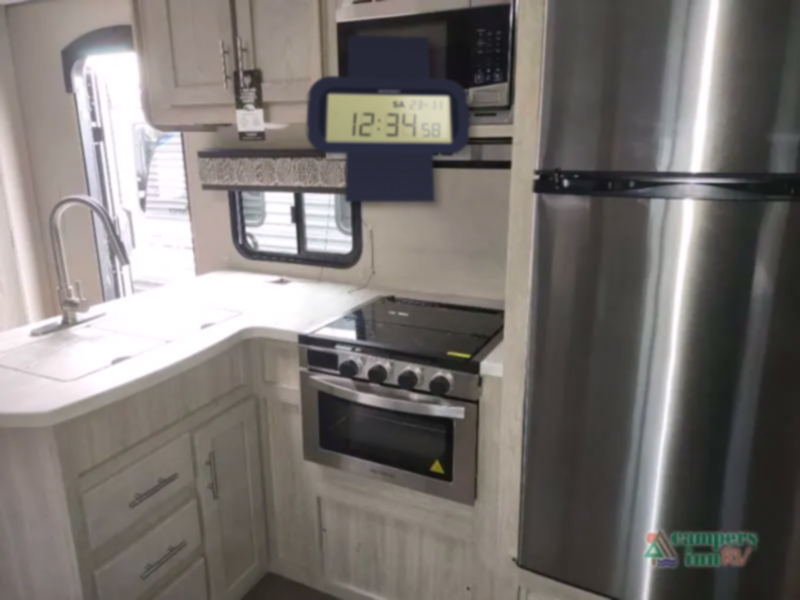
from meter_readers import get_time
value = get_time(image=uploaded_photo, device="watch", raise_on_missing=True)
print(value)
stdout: 12:34:58
